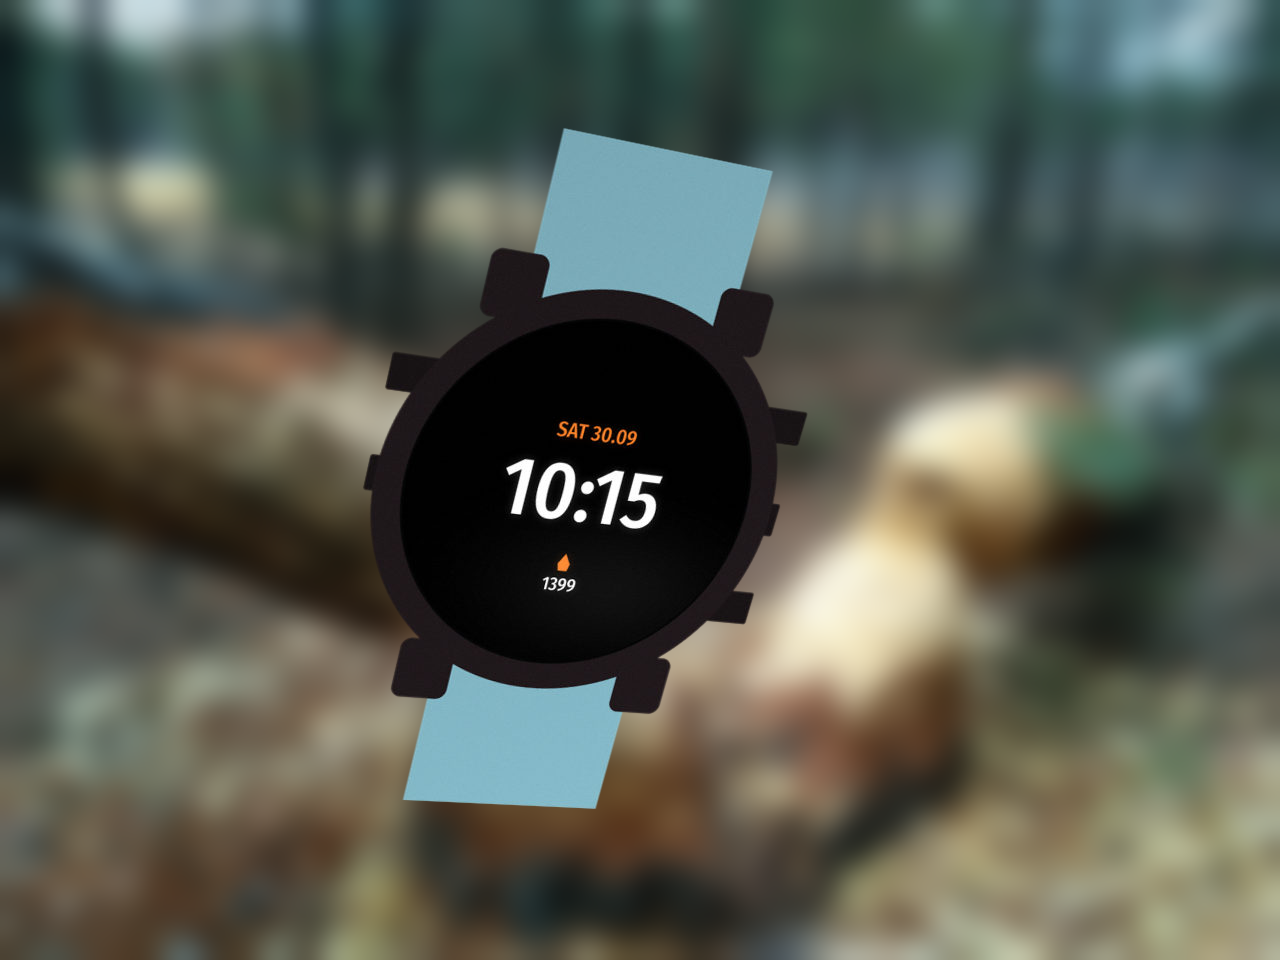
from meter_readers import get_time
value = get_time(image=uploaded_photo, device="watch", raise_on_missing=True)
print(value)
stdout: 10:15
